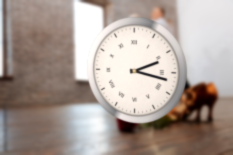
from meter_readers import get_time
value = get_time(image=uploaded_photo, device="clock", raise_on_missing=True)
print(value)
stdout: 2:17
